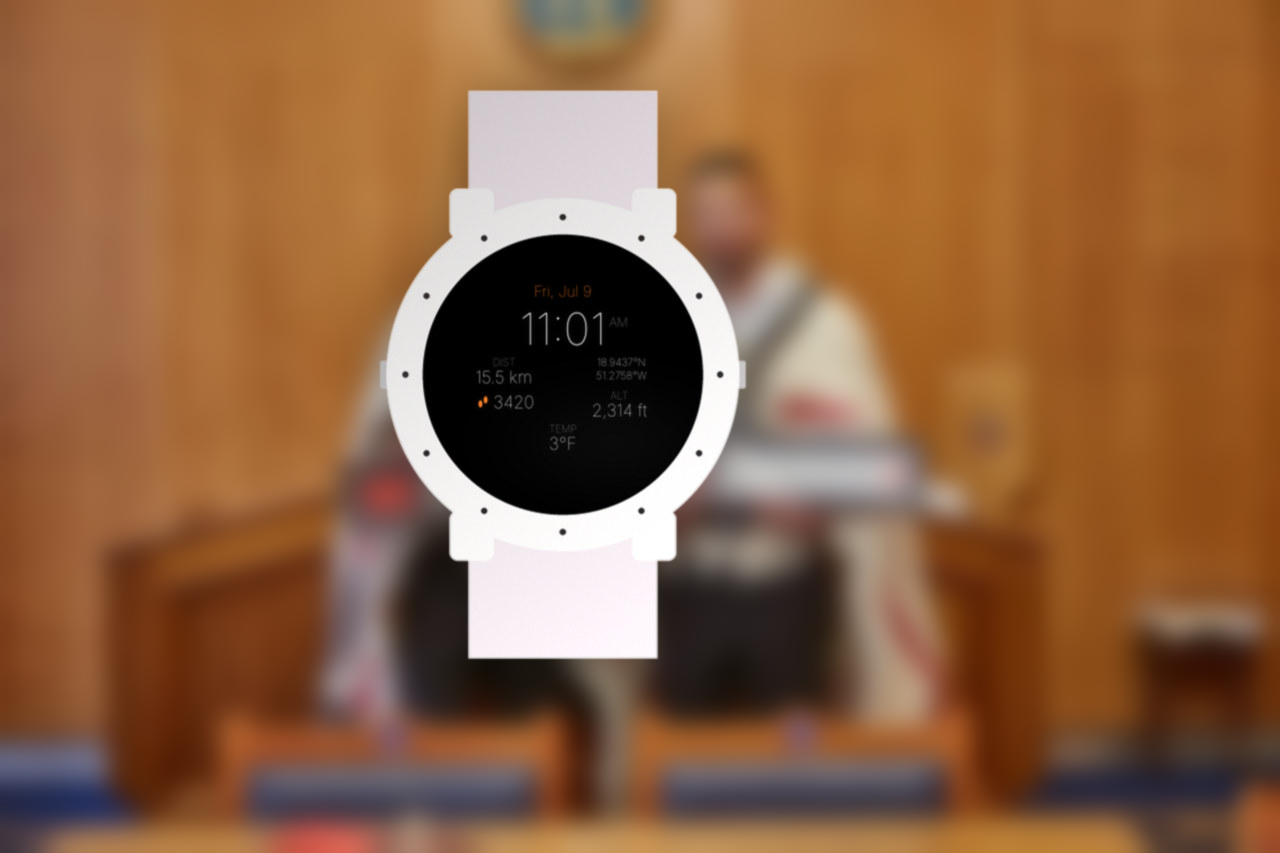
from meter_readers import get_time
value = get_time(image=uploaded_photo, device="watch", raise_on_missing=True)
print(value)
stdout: 11:01
